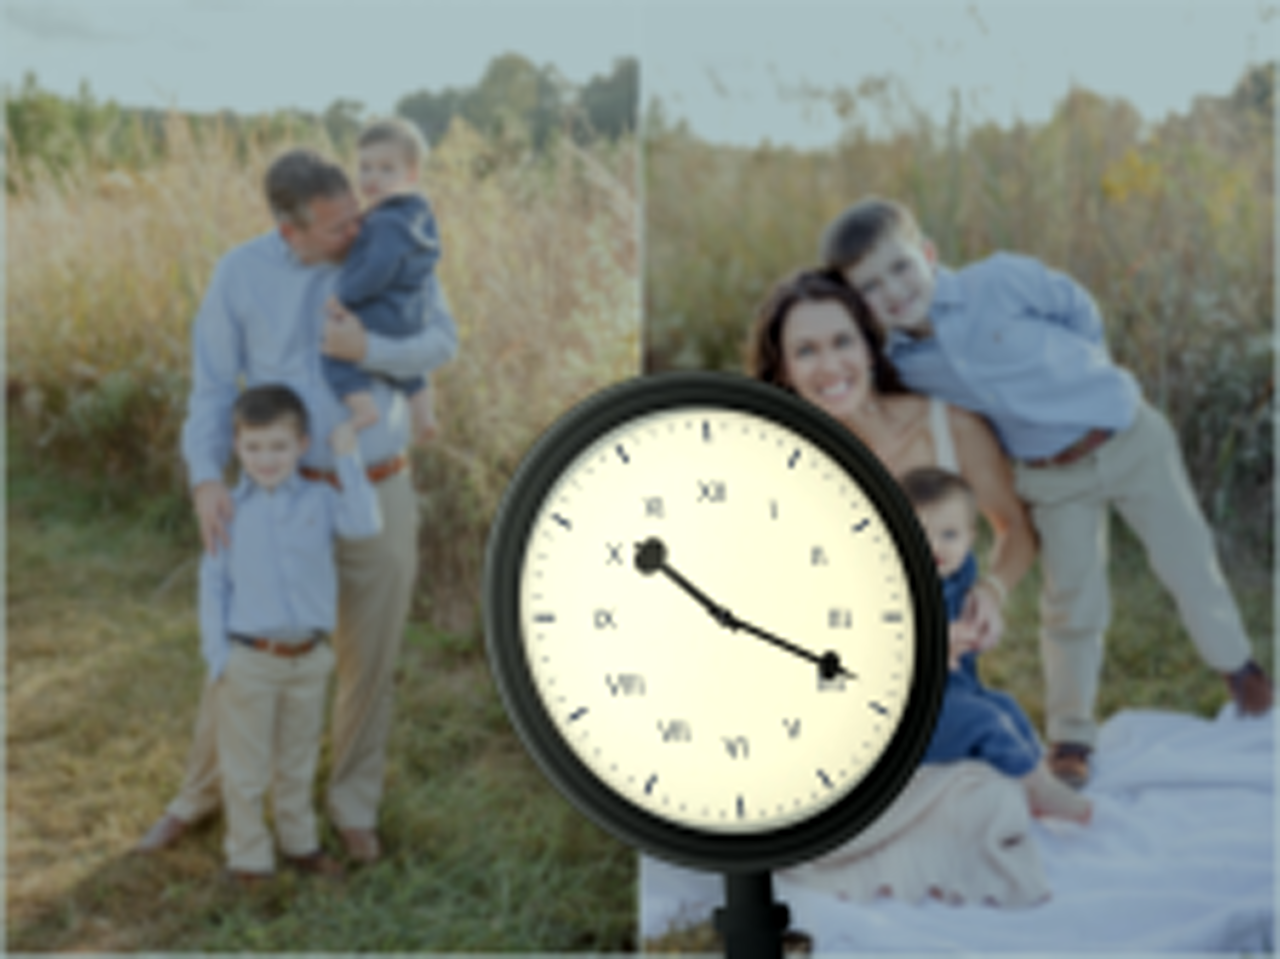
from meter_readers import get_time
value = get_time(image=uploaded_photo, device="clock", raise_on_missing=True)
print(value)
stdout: 10:19
